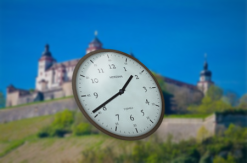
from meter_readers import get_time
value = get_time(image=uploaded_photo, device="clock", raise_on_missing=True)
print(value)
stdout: 1:41
